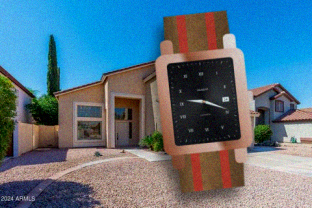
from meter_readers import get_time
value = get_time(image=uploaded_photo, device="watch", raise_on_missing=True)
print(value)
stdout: 9:19
